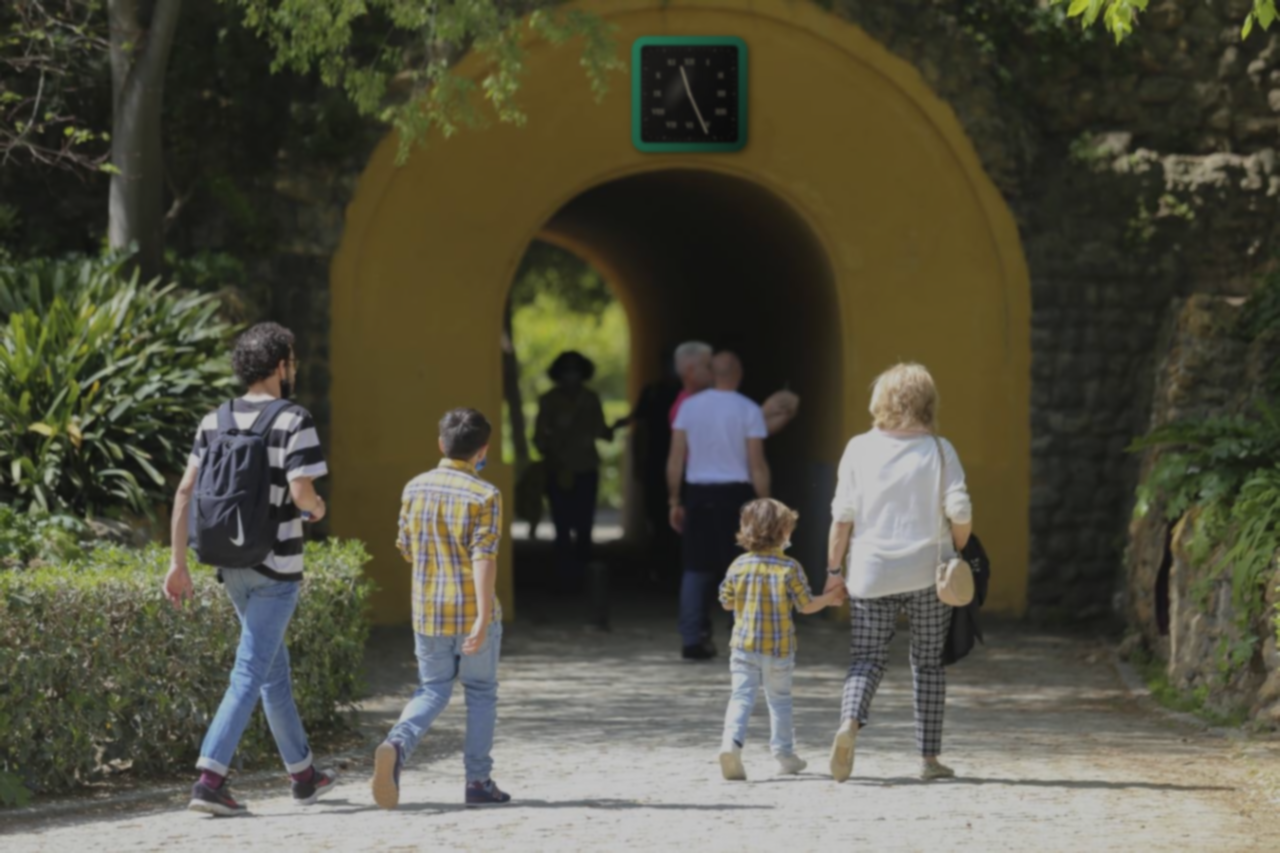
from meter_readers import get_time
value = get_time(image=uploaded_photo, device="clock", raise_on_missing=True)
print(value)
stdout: 11:26
